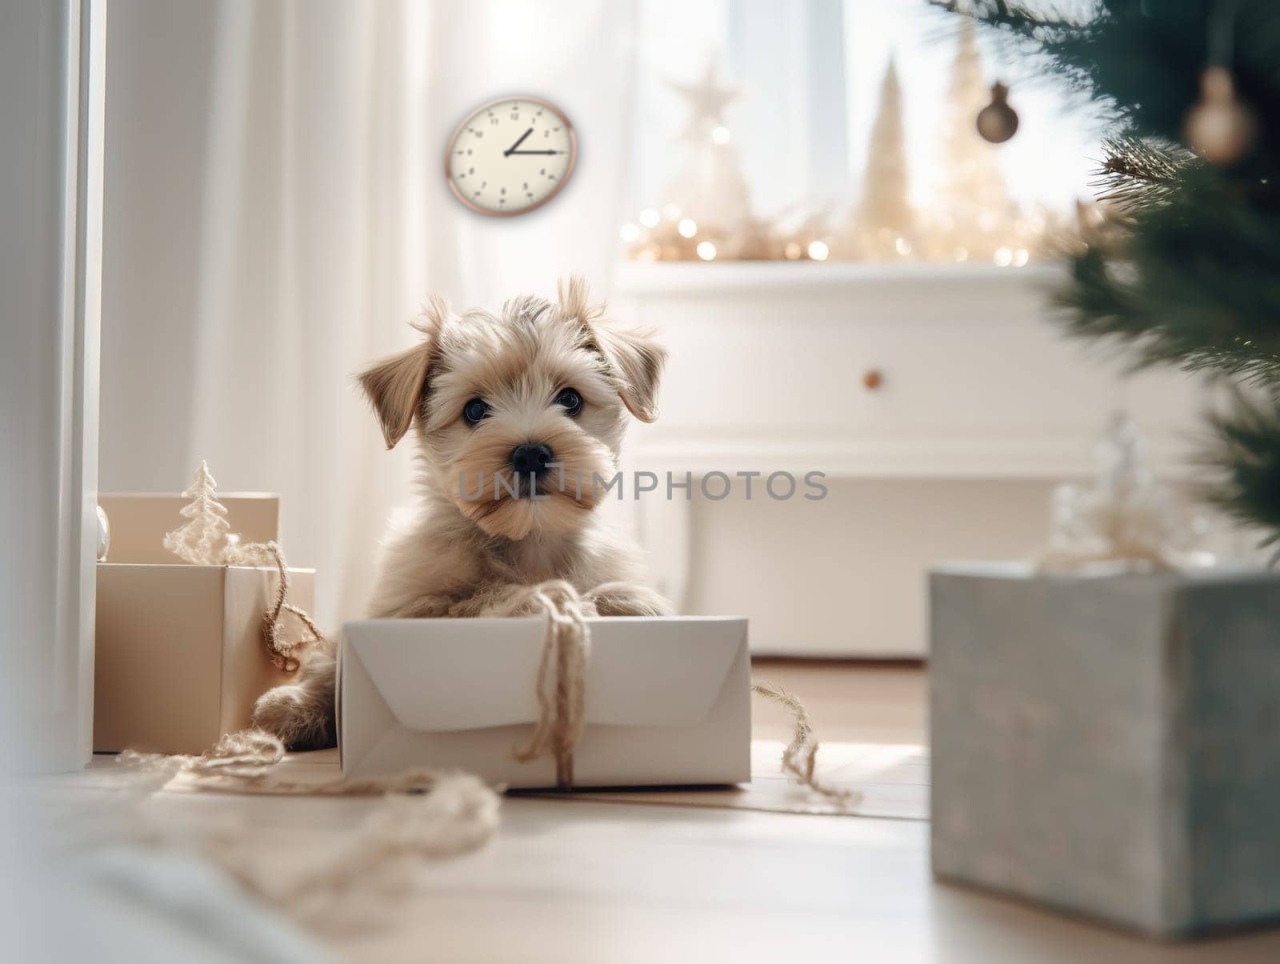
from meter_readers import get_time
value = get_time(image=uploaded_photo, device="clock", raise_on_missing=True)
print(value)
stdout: 1:15
